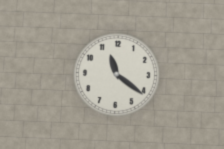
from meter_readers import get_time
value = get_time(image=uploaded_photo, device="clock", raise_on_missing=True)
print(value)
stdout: 11:21
